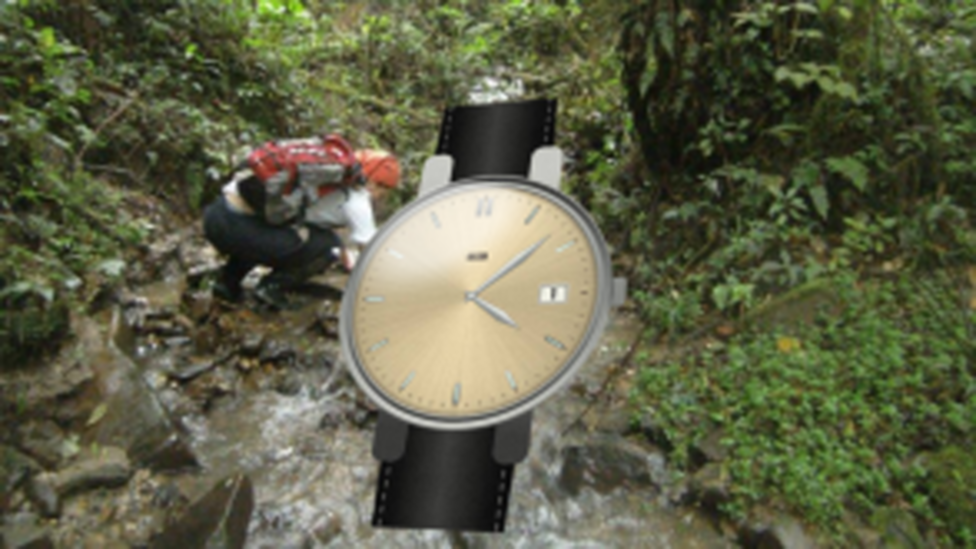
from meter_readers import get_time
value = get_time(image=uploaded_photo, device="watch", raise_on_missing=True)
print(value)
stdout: 4:08
